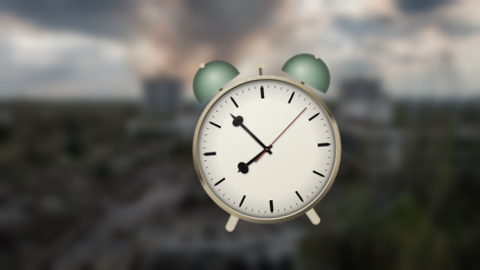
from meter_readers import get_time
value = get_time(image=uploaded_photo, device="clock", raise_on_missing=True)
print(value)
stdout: 7:53:08
